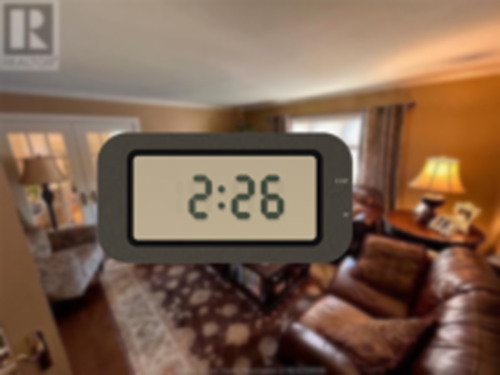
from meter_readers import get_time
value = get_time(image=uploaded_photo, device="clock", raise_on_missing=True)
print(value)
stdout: 2:26
